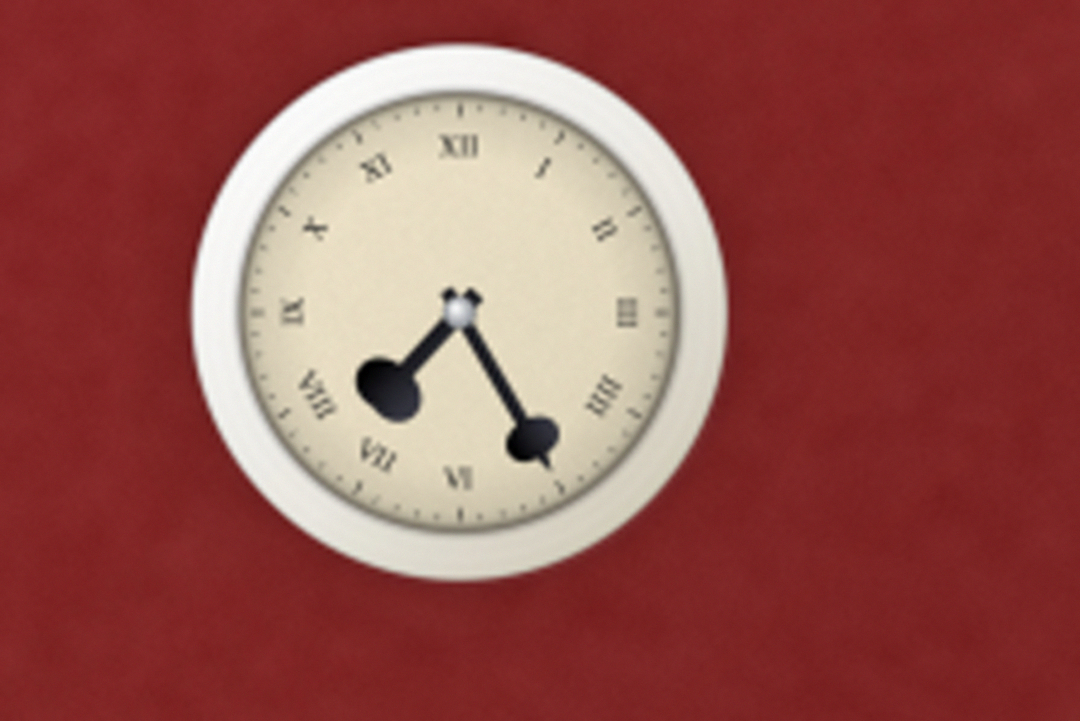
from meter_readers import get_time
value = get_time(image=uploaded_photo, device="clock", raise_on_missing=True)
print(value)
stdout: 7:25
